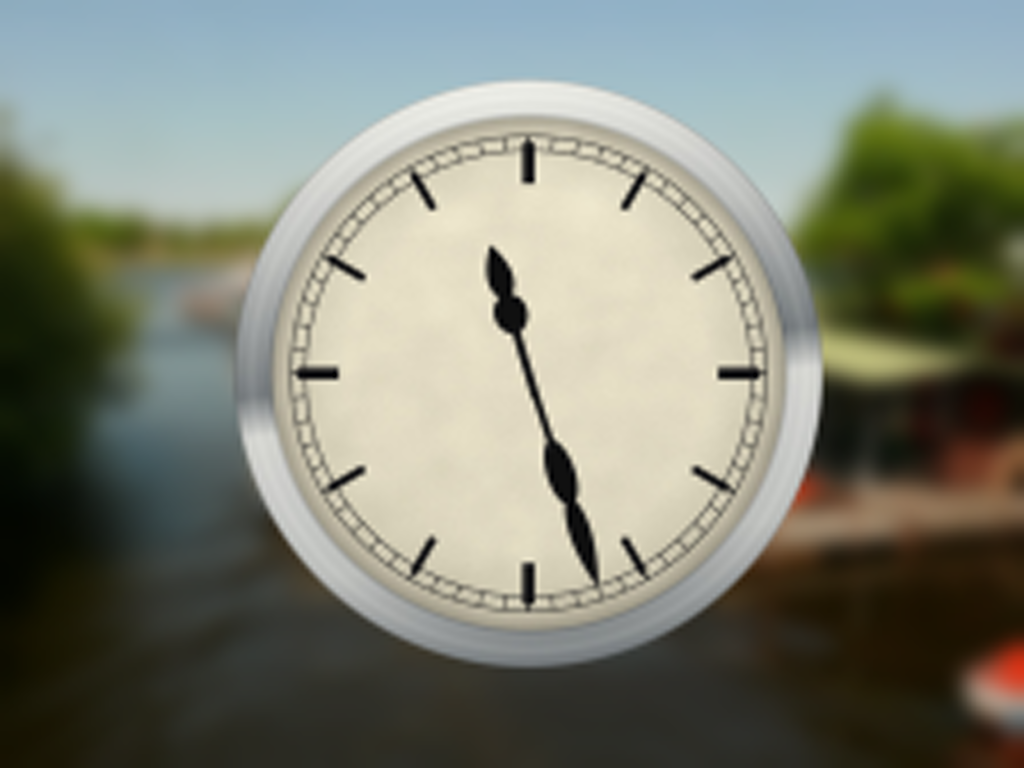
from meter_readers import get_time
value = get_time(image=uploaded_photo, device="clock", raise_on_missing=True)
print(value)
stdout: 11:27
